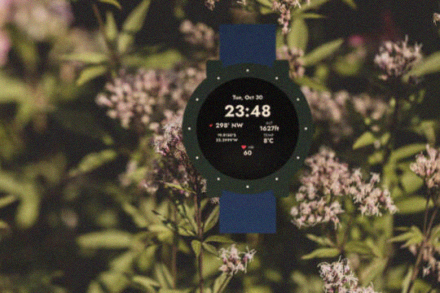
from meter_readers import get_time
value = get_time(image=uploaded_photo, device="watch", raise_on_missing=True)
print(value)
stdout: 23:48
